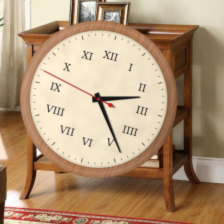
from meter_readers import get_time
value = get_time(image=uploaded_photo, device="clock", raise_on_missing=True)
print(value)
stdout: 2:23:47
